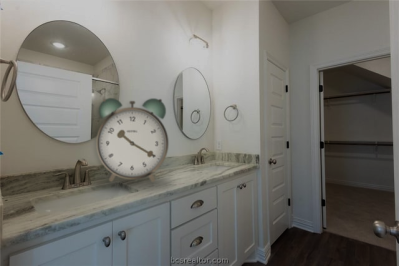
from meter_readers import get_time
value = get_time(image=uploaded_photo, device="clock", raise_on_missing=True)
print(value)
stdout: 10:20
